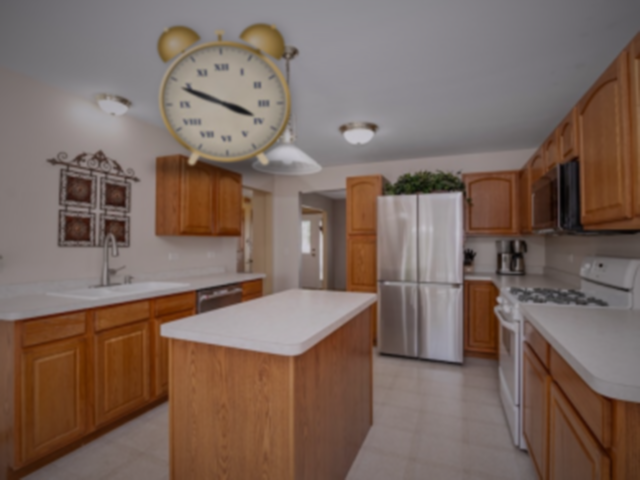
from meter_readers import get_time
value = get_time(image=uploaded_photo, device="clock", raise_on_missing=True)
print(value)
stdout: 3:49
